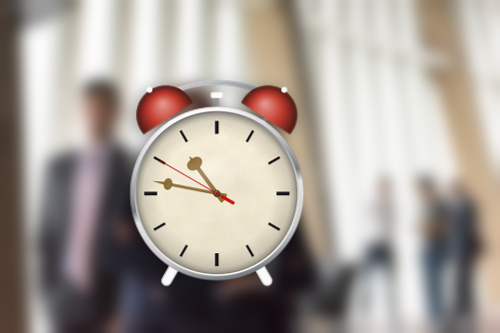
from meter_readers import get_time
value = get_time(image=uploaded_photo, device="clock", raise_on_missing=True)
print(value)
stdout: 10:46:50
